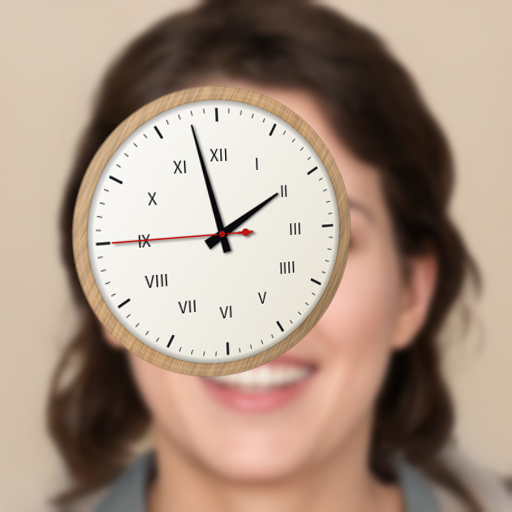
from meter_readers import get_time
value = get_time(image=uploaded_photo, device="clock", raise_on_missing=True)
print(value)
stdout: 1:57:45
